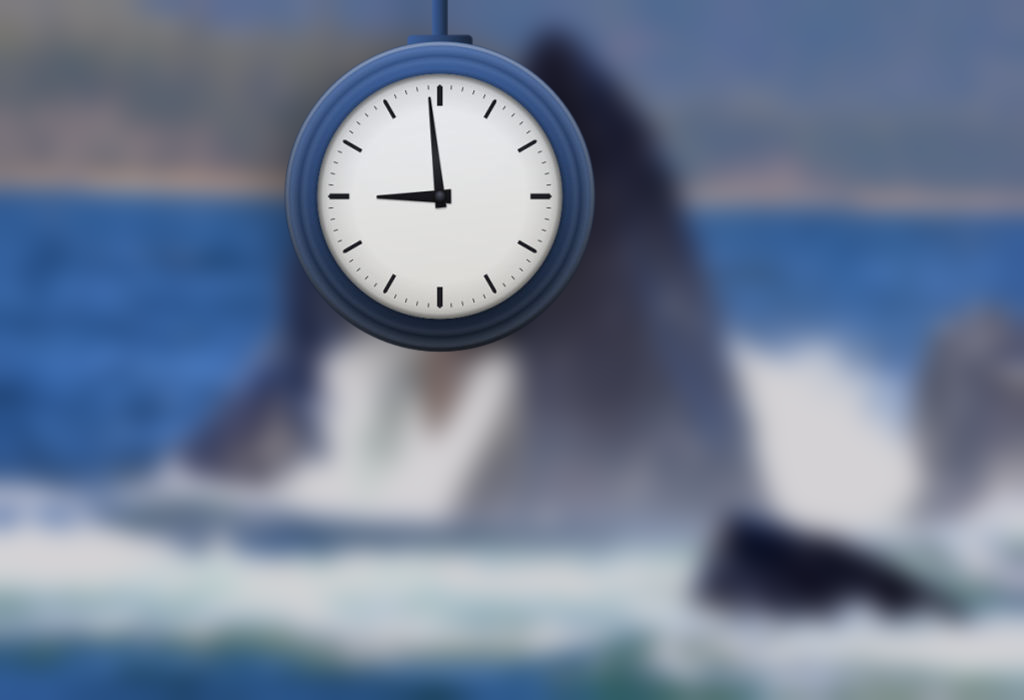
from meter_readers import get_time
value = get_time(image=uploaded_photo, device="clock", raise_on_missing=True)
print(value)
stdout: 8:59
